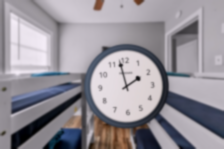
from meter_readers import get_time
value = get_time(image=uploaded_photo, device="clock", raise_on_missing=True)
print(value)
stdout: 1:58
